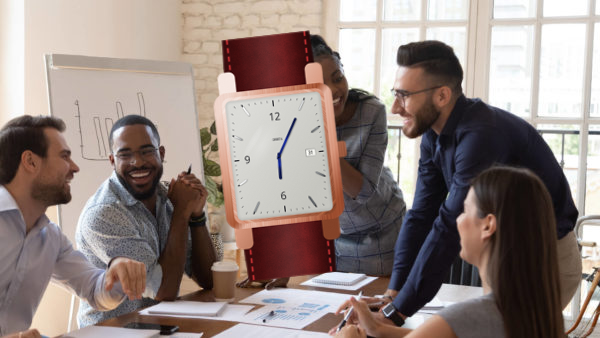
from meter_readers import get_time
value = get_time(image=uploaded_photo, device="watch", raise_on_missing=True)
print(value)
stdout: 6:05
